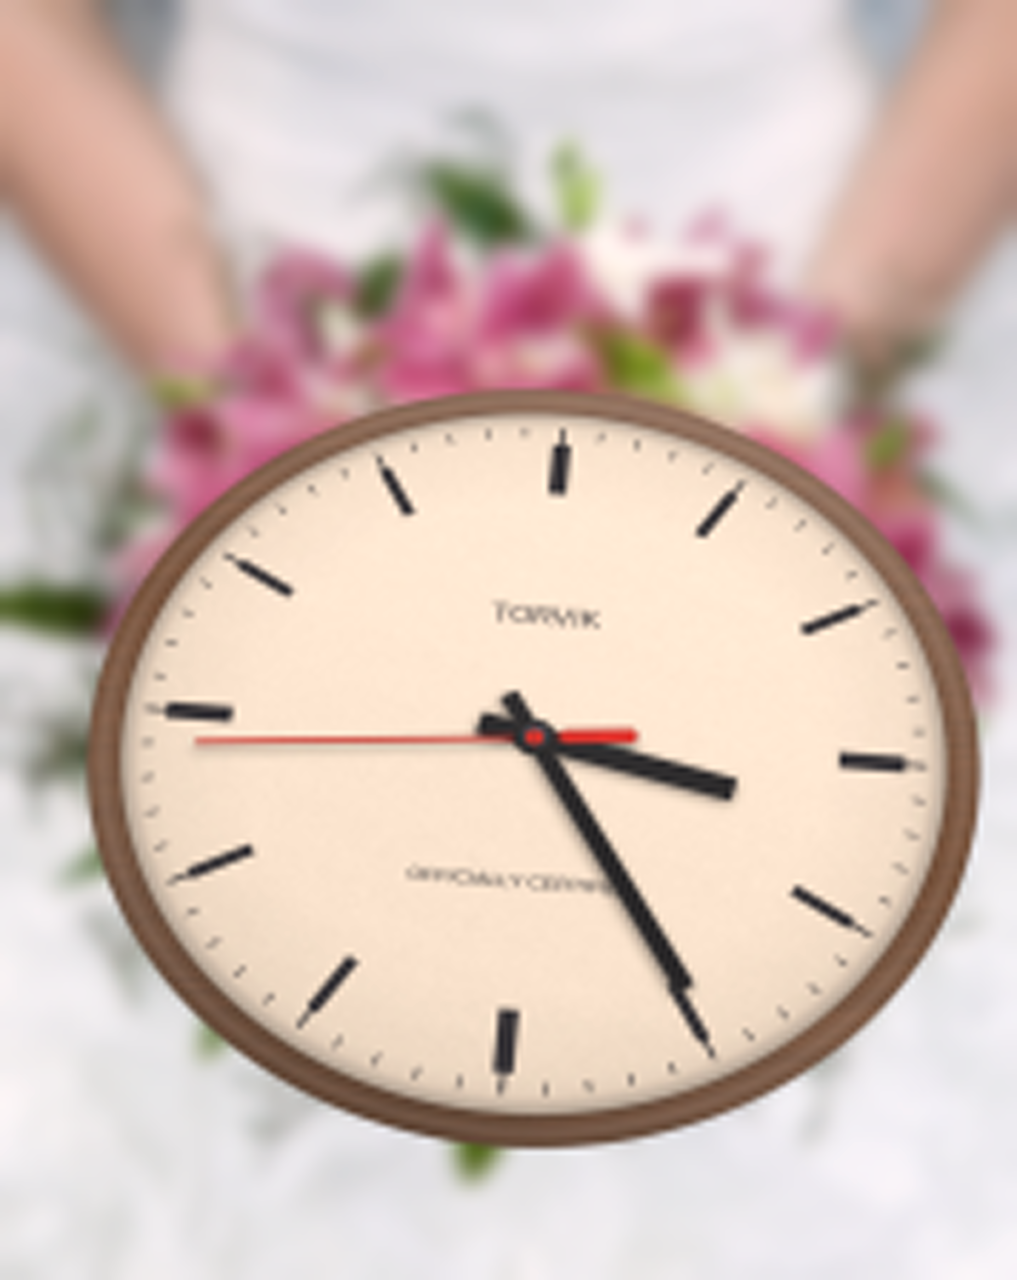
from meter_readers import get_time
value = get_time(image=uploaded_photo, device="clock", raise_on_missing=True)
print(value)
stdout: 3:24:44
